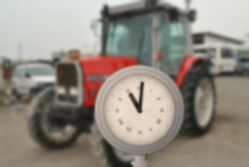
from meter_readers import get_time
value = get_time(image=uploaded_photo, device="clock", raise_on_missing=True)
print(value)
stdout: 11:01
